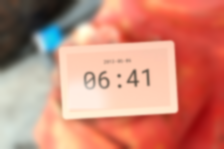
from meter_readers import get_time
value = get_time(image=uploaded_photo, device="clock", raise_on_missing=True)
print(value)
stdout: 6:41
